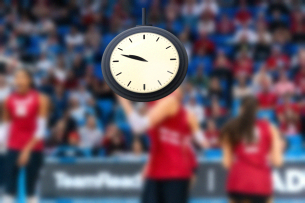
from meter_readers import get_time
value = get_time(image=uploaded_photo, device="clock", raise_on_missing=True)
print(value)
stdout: 9:48
